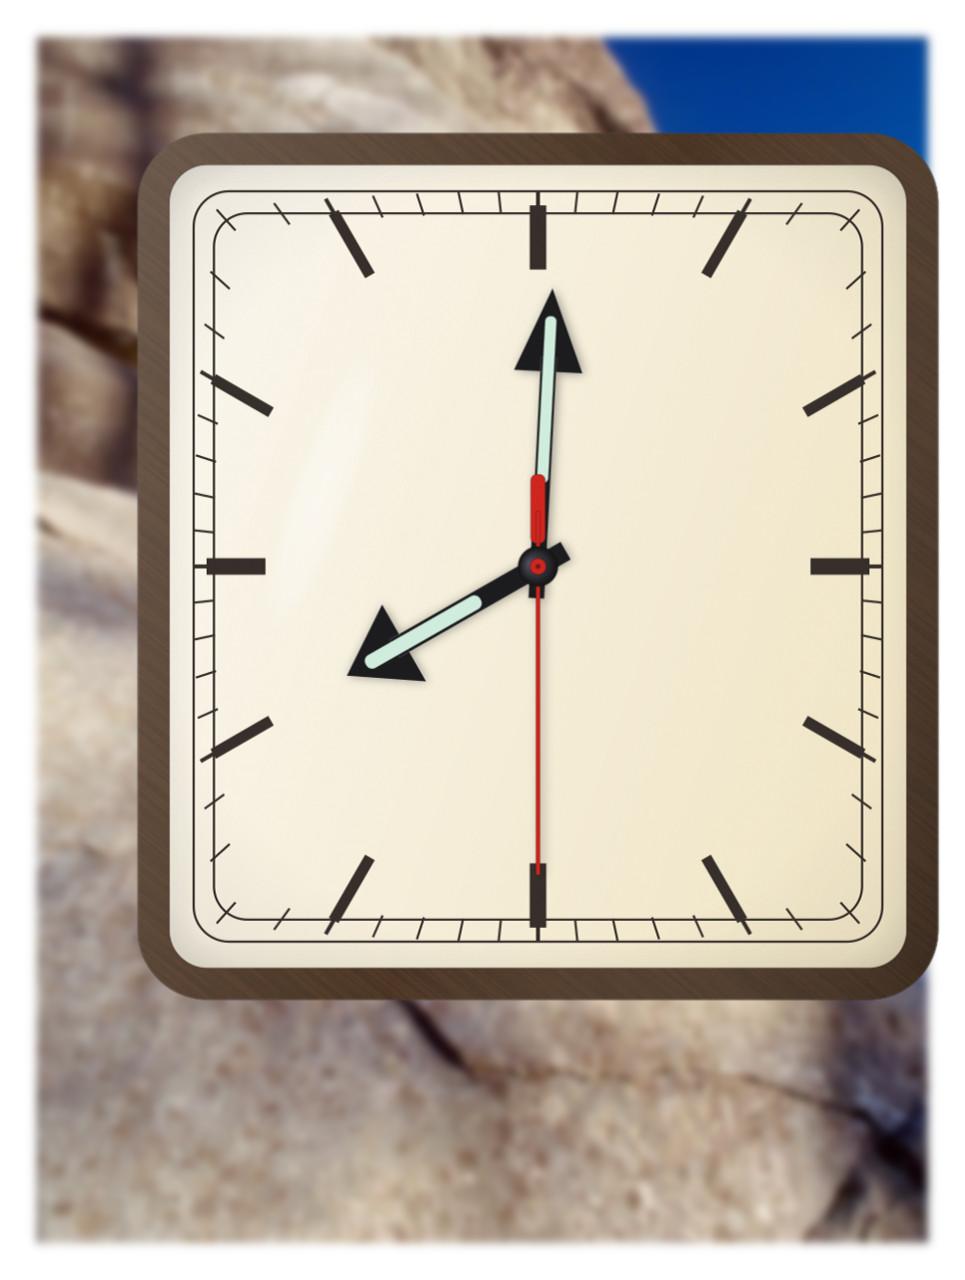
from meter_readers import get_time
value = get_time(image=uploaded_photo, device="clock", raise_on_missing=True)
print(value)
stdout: 8:00:30
